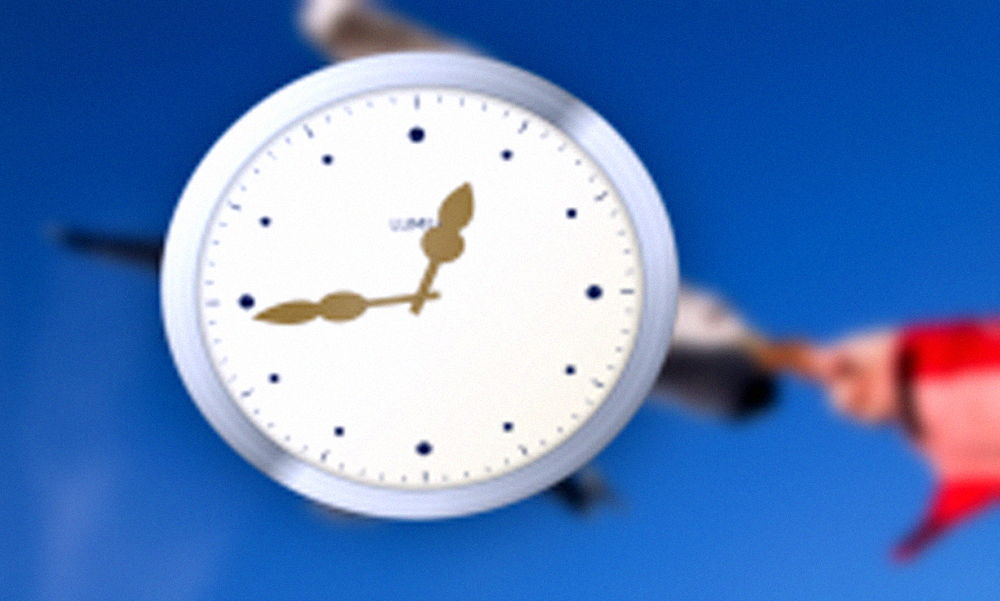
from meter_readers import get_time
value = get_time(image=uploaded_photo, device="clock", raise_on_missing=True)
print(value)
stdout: 12:44
